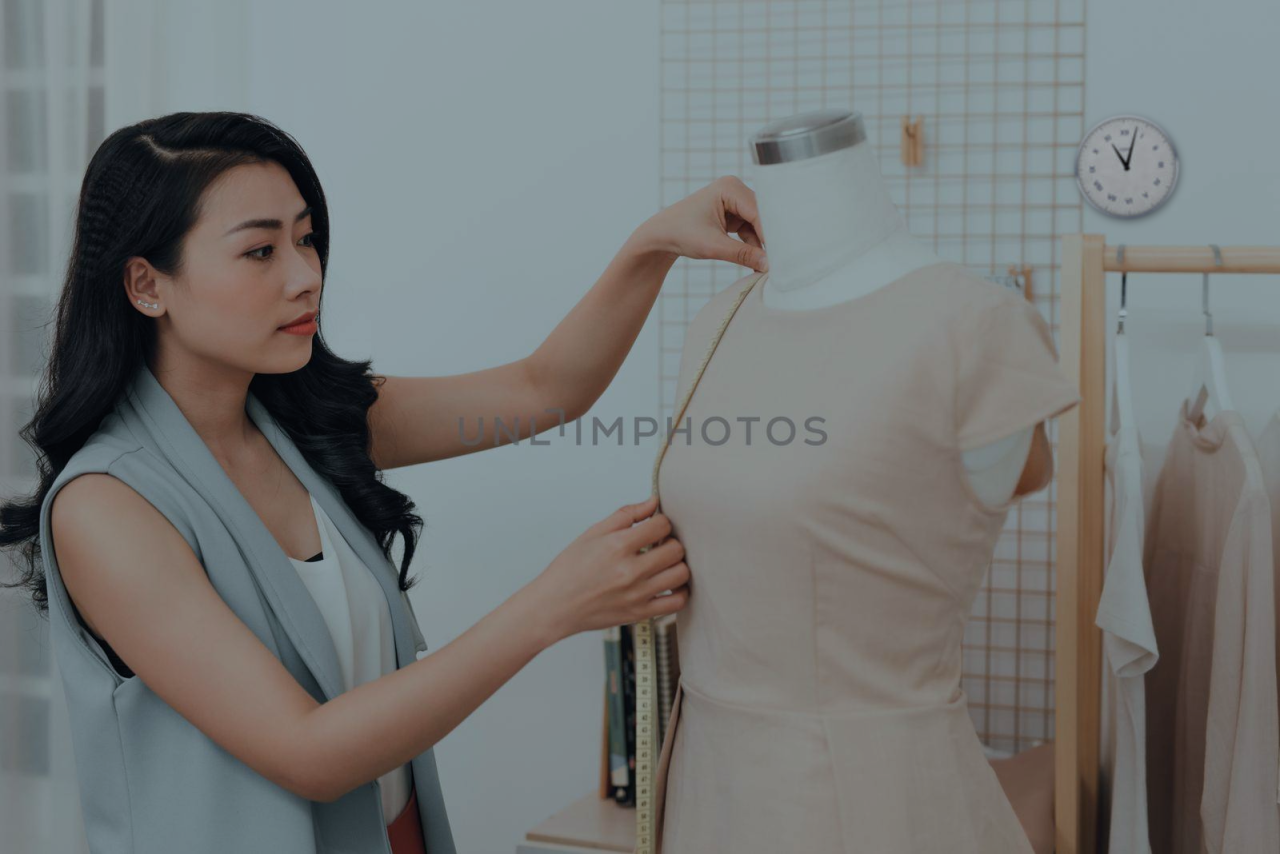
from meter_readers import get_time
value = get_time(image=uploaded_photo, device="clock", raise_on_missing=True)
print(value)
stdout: 11:03
